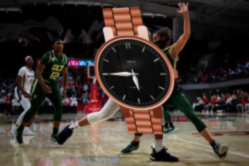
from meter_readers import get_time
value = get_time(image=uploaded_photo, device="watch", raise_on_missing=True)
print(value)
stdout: 5:45
